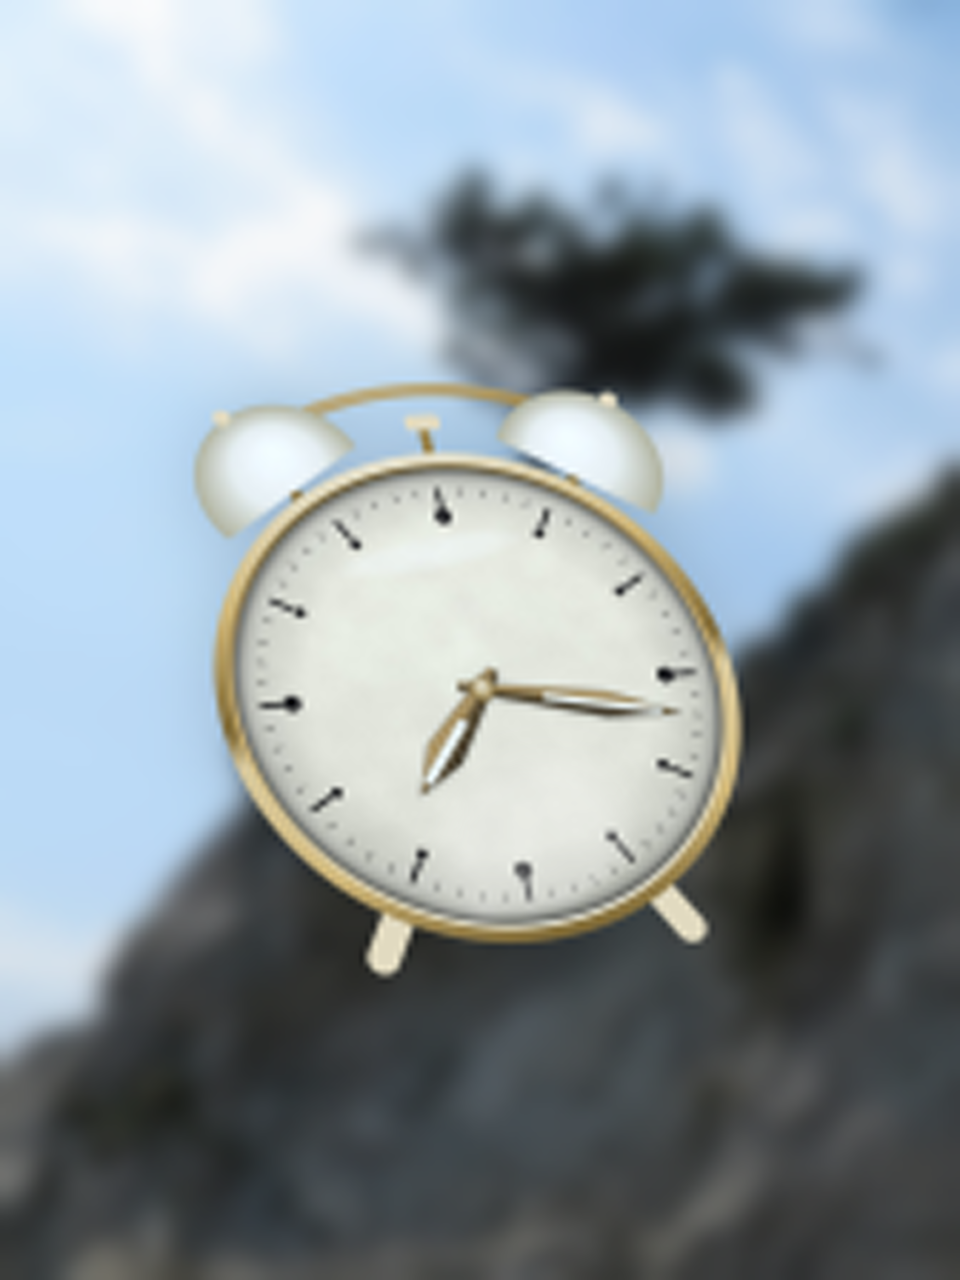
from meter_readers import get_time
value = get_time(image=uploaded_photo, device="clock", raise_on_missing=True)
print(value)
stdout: 7:17
